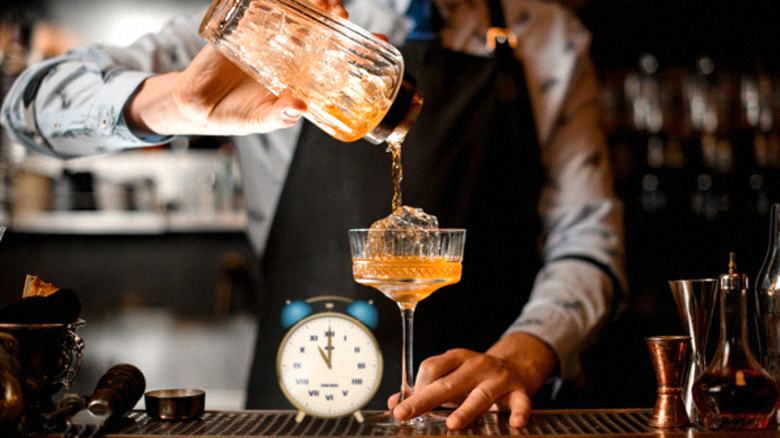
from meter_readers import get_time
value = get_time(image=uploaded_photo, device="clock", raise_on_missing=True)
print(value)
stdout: 11:00
